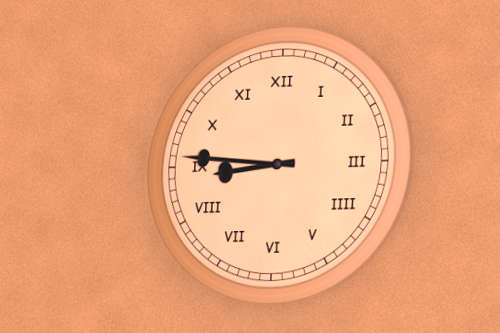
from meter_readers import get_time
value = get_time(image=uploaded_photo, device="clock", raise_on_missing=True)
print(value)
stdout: 8:46
